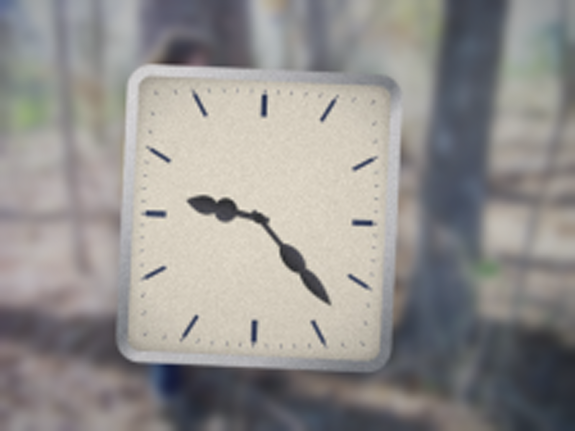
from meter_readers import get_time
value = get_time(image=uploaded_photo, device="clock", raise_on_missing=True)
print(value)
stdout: 9:23
